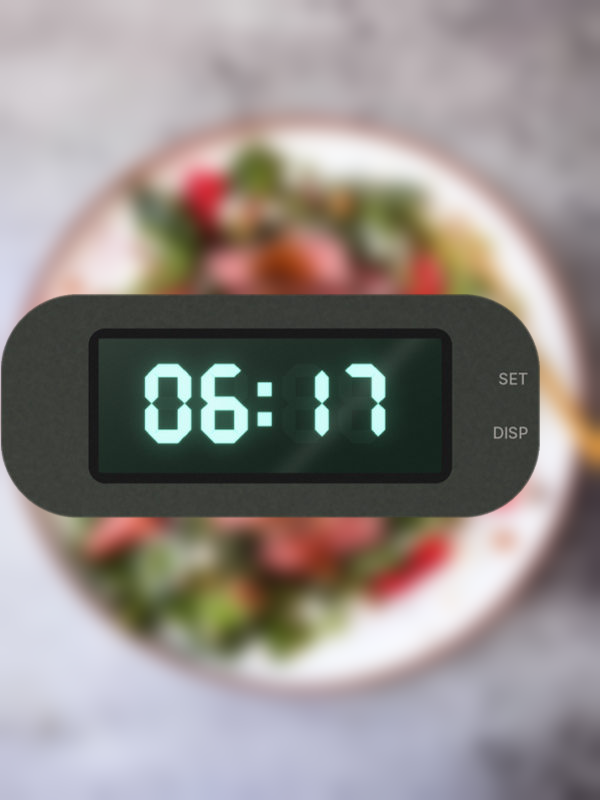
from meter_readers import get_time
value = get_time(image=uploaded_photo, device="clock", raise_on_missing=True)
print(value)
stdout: 6:17
